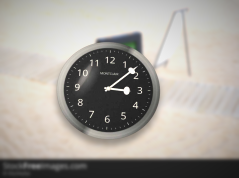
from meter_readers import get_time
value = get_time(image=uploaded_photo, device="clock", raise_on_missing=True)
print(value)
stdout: 3:08
